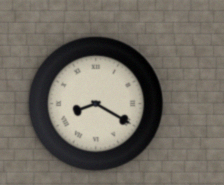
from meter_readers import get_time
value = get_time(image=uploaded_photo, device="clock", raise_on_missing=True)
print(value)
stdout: 8:20
